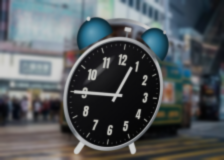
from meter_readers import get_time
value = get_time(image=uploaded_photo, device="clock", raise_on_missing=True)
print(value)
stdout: 12:45
